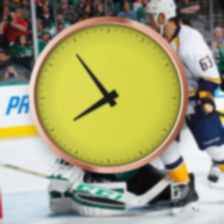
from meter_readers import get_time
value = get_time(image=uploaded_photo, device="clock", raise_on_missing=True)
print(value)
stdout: 7:54
